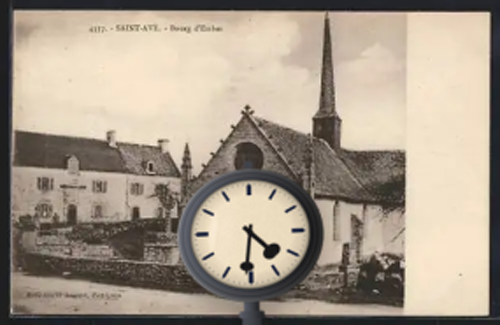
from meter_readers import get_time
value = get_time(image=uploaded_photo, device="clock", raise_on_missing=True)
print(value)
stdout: 4:31
